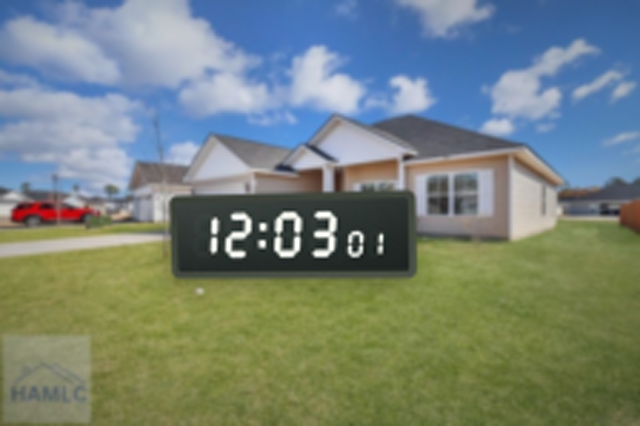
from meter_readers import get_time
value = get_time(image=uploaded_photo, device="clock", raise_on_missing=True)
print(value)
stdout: 12:03:01
